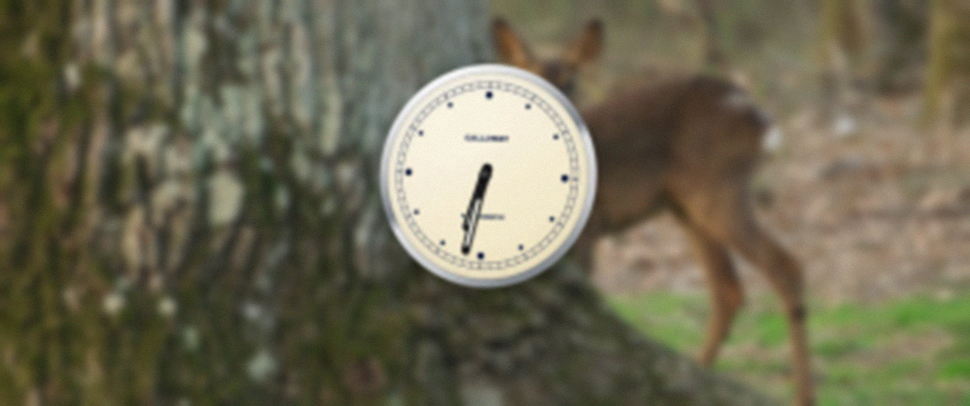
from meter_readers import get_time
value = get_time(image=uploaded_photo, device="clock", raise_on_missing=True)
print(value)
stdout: 6:32
